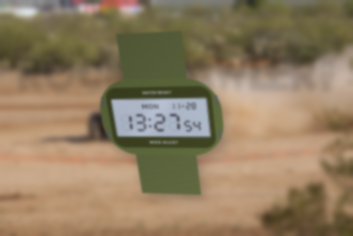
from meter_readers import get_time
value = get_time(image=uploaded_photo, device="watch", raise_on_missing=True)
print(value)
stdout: 13:27:54
